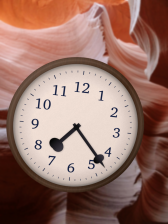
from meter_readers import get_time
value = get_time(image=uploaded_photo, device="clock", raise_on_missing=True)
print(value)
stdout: 7:23
